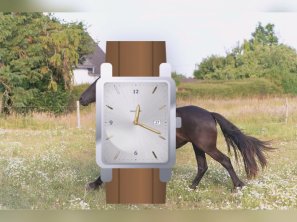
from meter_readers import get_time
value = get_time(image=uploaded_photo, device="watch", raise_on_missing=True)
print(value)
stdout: 12:19
